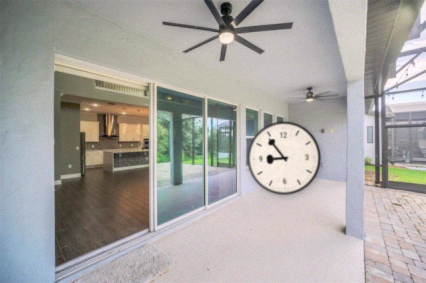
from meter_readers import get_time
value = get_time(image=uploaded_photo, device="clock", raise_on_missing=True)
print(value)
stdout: 8:54
